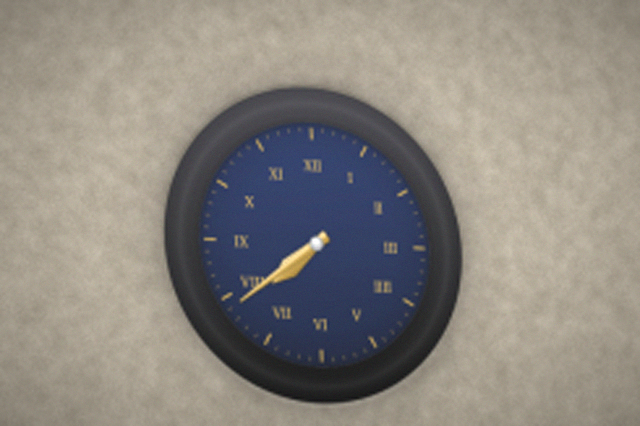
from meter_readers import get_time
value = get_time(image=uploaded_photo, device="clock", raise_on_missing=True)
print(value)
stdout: 7:39
